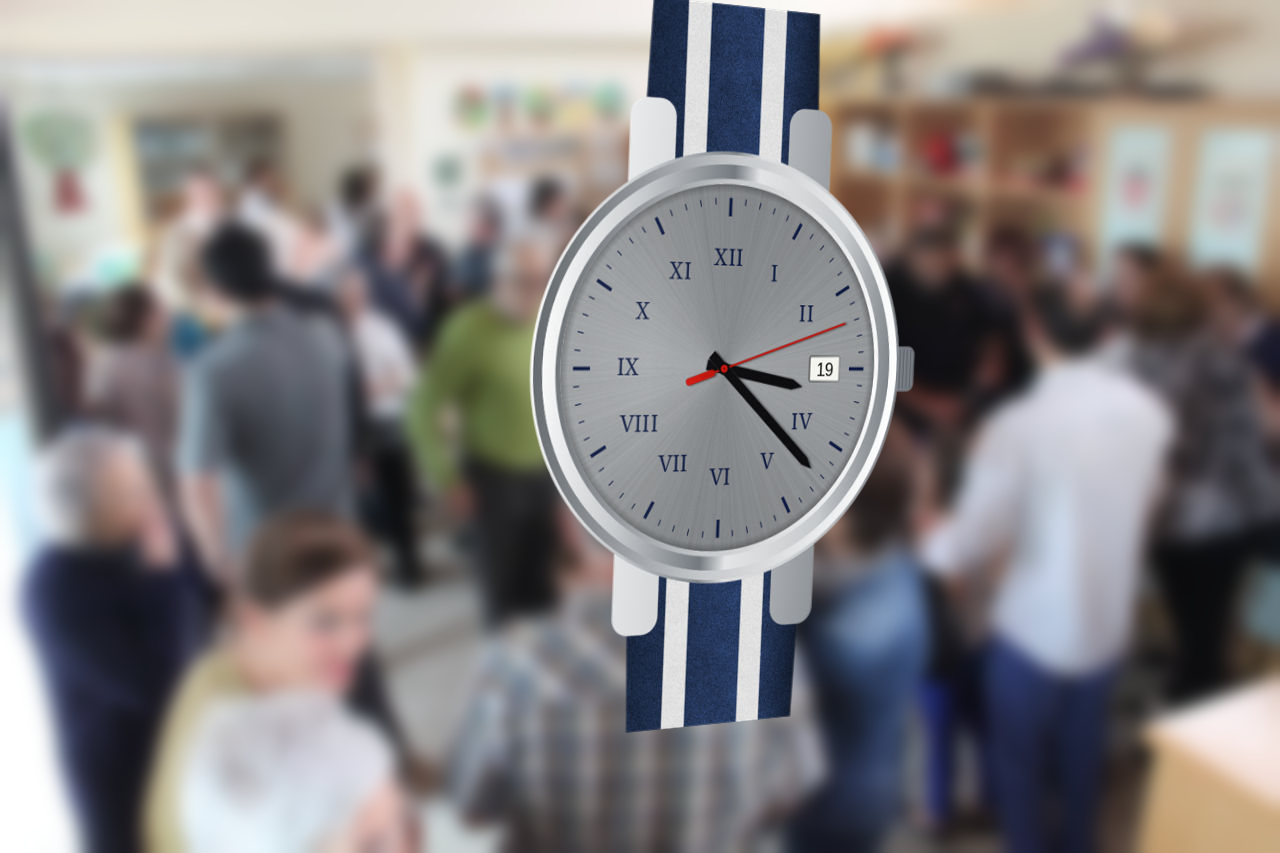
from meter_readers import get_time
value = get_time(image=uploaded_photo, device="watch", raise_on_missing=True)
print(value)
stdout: 3:22:12
